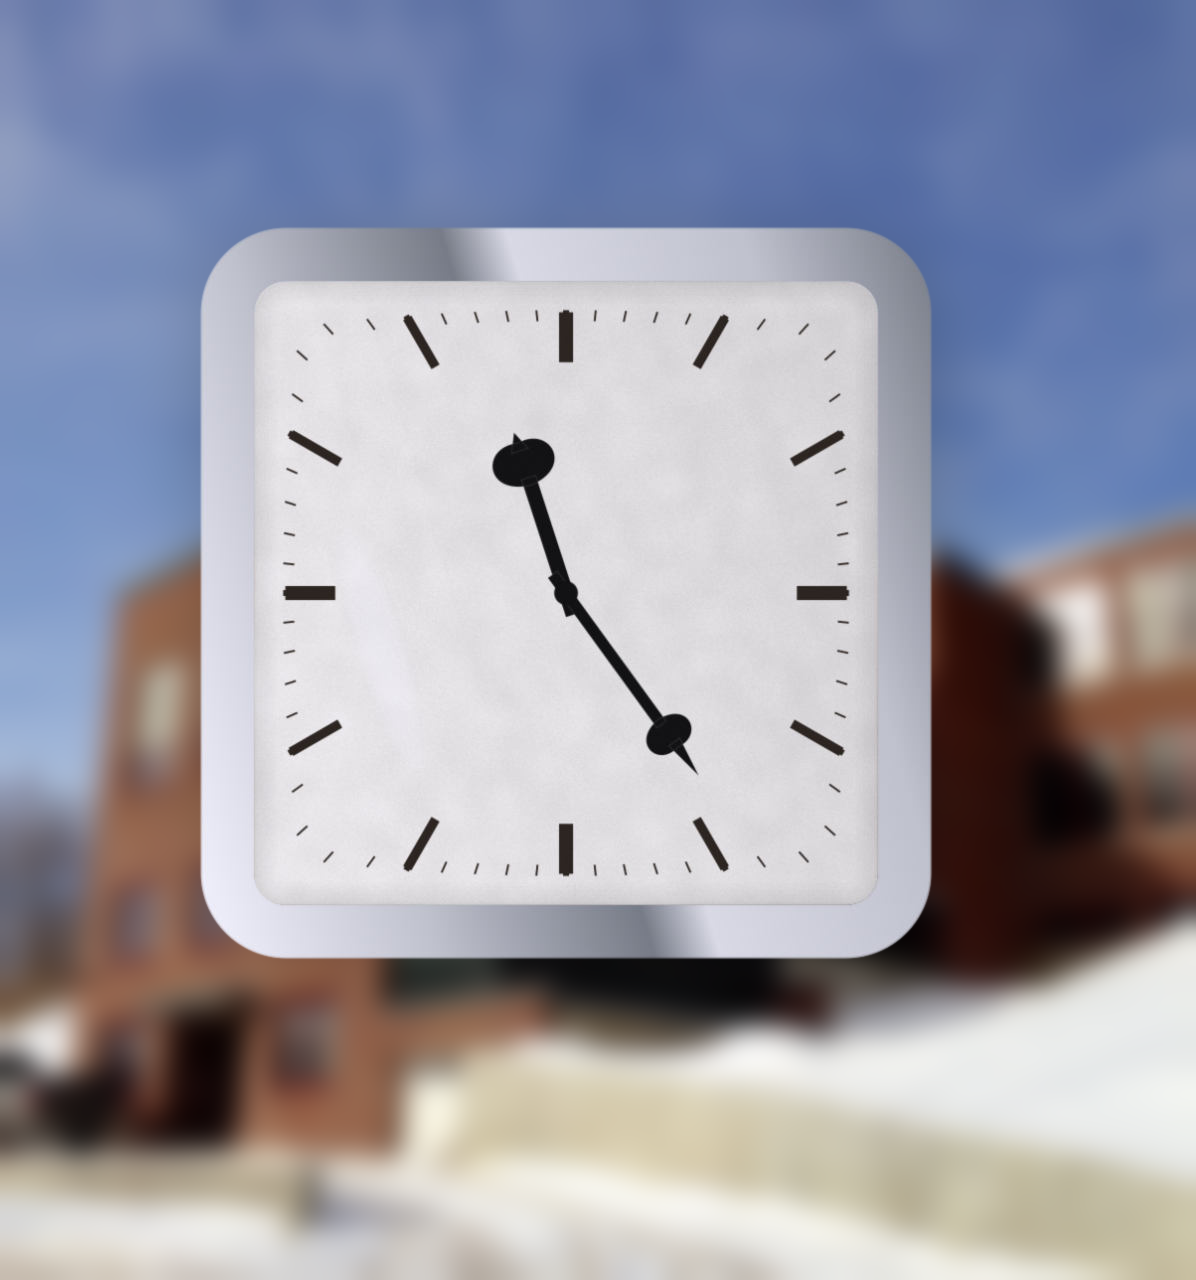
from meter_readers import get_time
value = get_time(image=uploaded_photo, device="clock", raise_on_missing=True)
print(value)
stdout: 11:24
